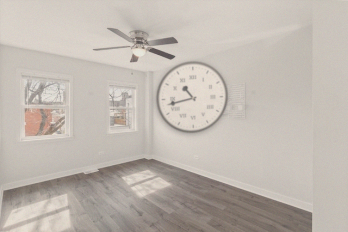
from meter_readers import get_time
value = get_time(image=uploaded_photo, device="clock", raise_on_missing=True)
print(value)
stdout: 10:43
